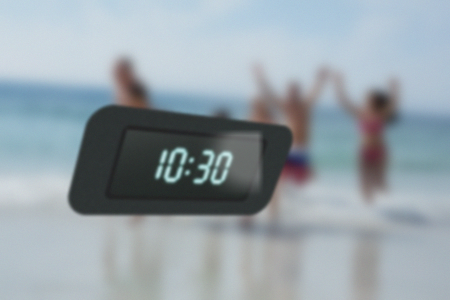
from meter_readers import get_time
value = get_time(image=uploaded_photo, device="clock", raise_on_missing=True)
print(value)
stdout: 10:30
